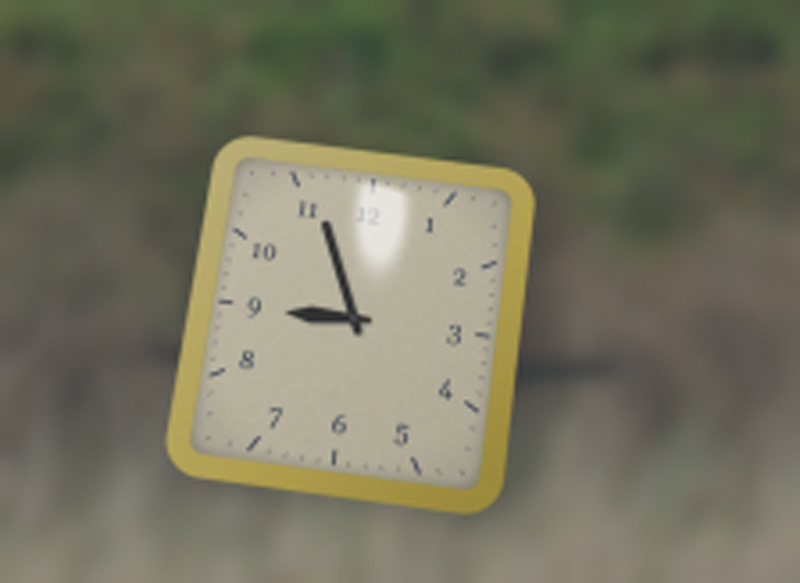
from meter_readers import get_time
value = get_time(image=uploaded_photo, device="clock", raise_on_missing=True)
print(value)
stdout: 8:56
